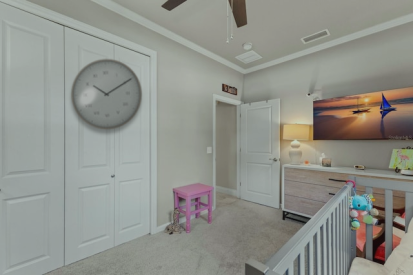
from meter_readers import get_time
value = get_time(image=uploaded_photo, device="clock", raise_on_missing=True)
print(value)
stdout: 10:10
